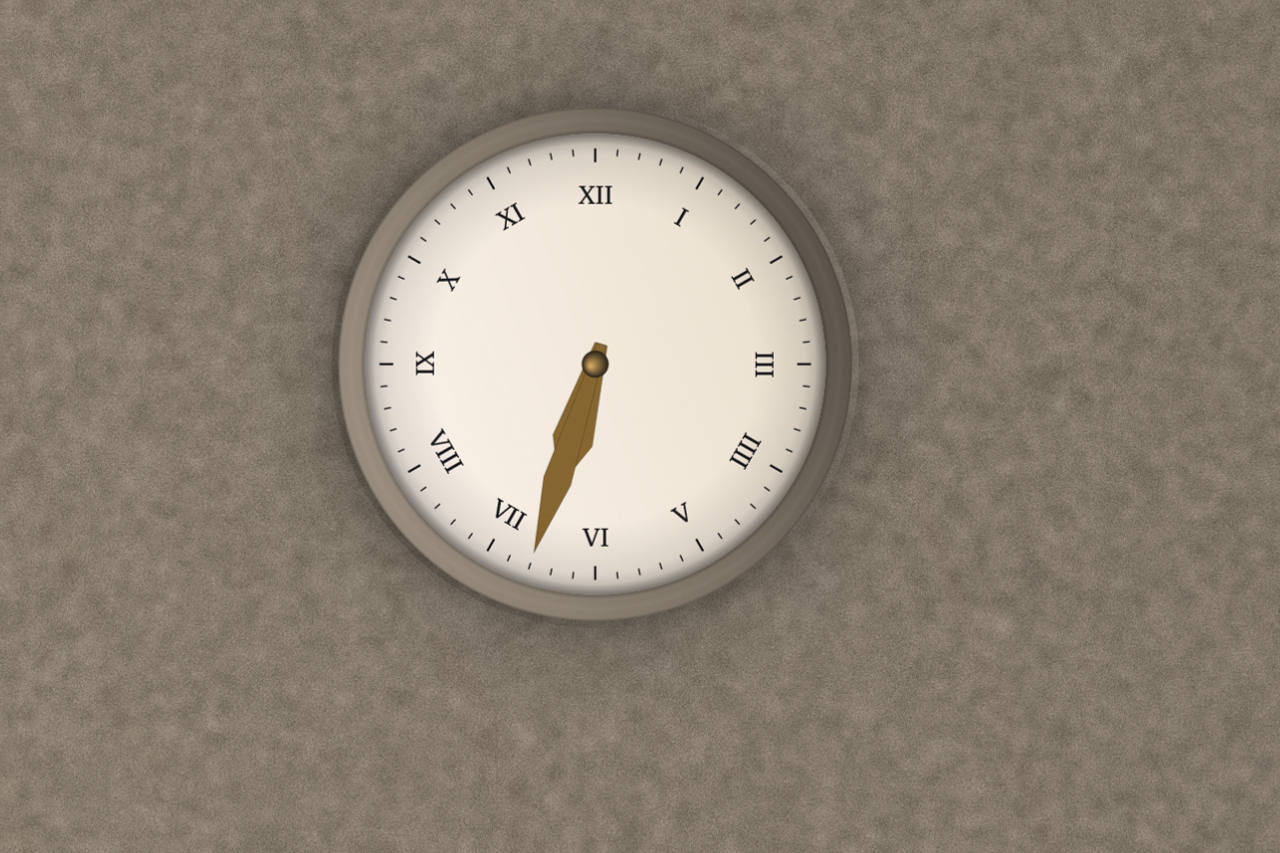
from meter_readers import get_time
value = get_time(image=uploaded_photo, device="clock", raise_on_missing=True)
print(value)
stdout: 6:33
